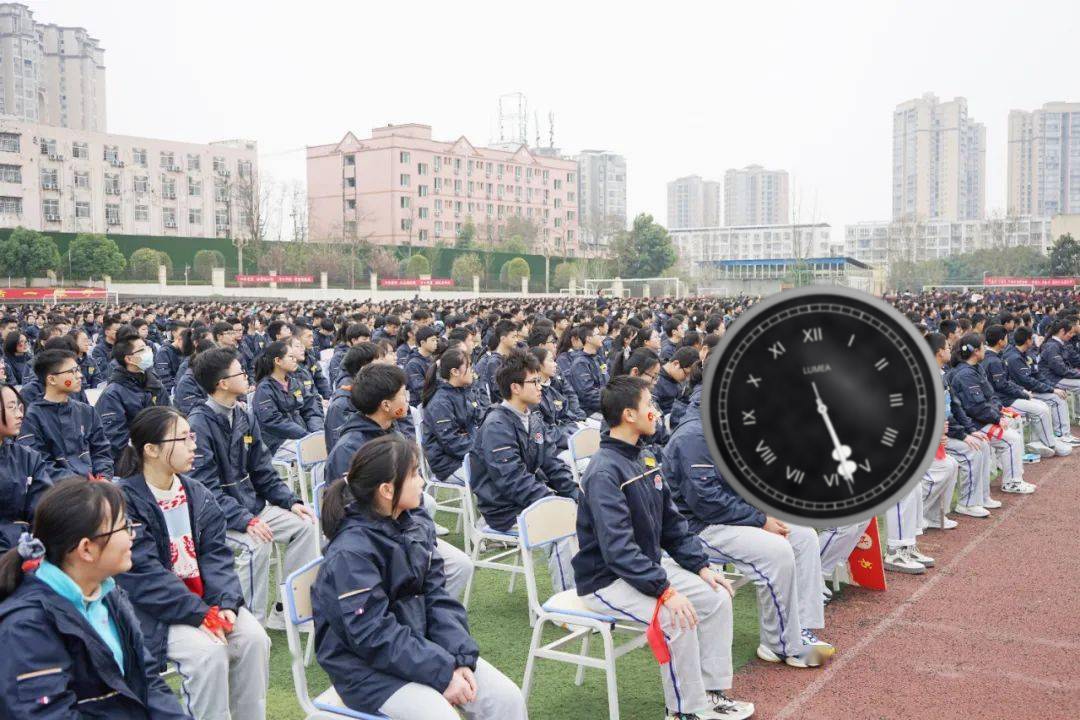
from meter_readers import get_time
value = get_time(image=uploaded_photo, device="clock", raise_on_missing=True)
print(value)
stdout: 5:27:28
